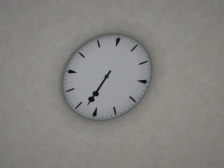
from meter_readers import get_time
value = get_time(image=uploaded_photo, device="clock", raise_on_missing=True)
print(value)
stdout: 6:33
